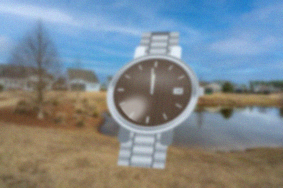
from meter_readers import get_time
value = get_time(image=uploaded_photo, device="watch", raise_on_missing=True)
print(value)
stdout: 11:59
